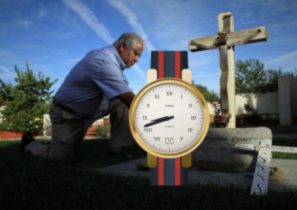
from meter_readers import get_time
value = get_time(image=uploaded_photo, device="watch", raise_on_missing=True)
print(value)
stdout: 8:42
